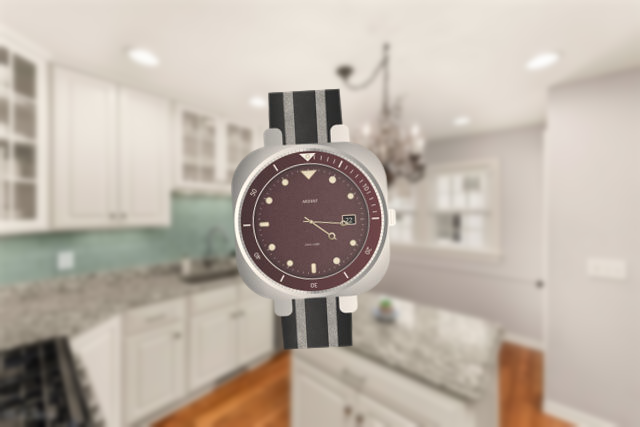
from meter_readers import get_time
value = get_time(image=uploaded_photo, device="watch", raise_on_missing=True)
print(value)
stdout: 4:16
